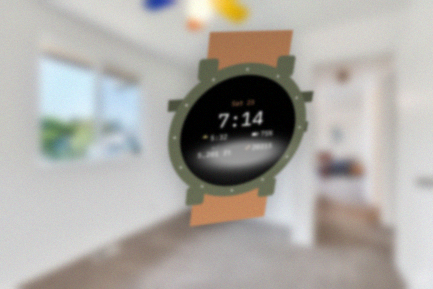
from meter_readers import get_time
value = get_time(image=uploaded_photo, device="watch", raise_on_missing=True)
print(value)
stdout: 7:14
